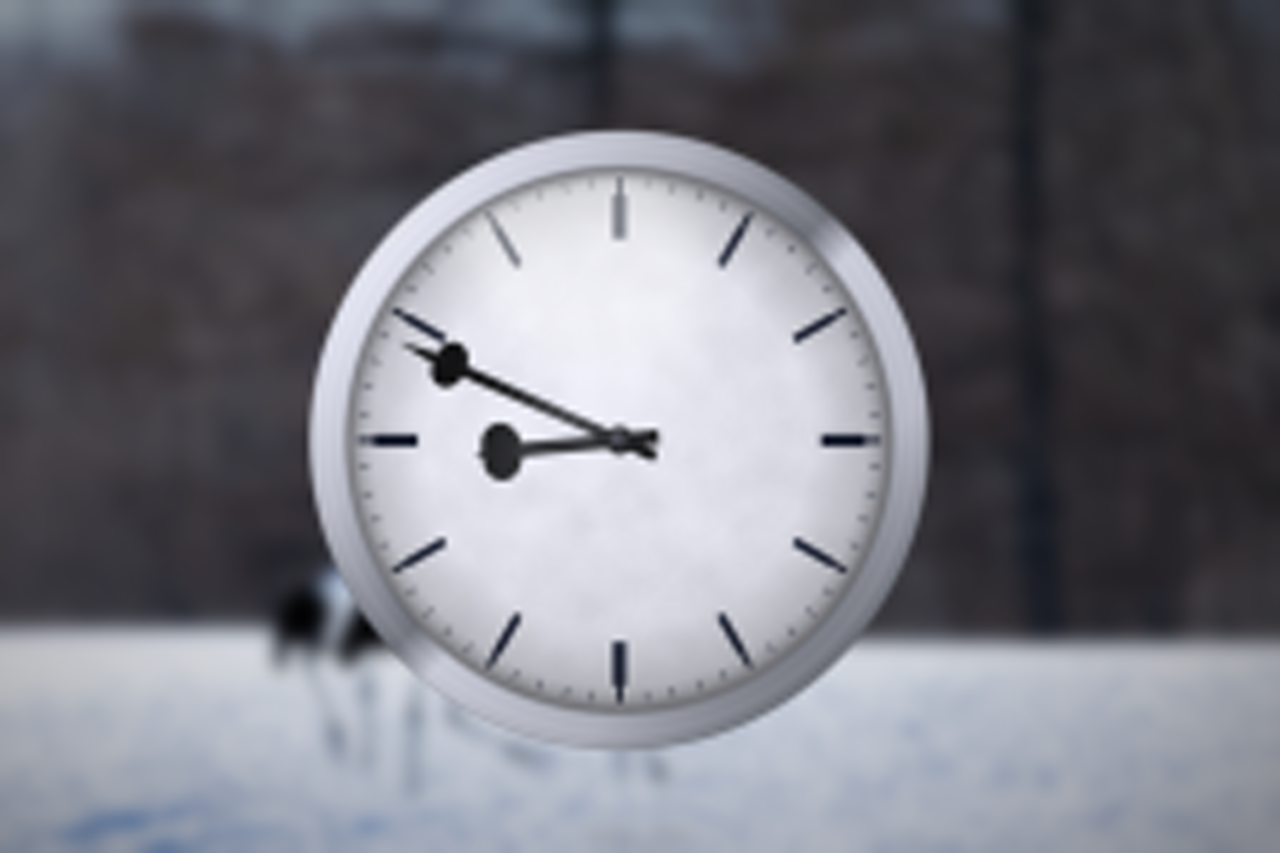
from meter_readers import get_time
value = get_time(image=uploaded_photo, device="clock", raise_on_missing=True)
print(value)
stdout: 8:49
